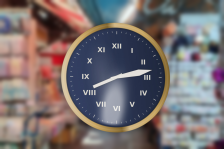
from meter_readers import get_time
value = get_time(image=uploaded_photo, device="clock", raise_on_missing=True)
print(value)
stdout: 8:13
